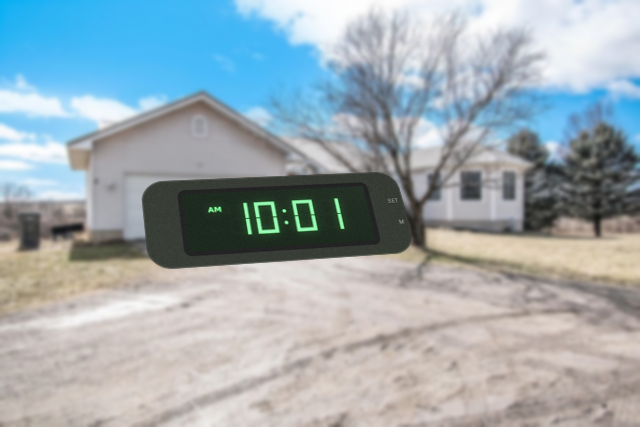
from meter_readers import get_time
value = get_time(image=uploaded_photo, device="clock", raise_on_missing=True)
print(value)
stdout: 10:01
